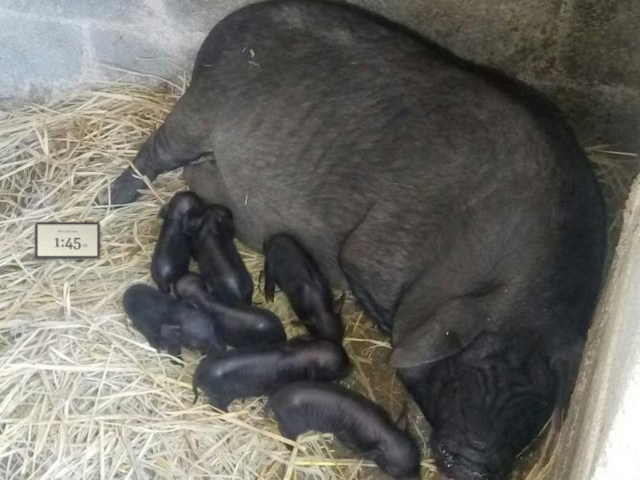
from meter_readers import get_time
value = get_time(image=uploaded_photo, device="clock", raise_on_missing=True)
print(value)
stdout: 1:45
